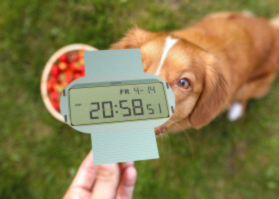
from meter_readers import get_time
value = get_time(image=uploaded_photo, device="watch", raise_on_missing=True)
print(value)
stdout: 20:58:51
